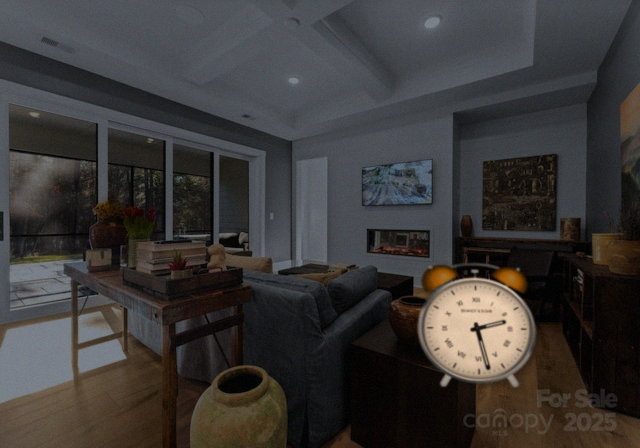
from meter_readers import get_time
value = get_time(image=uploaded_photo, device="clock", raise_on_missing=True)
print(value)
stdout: 2:28
